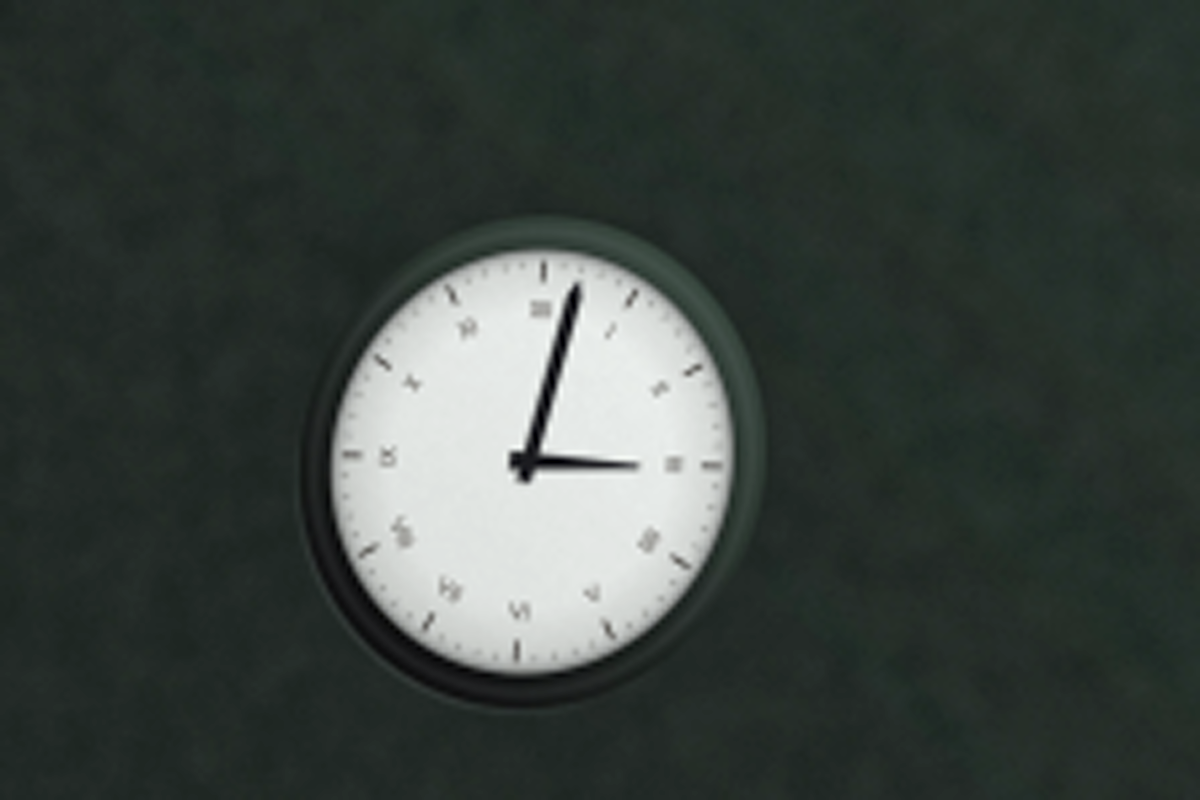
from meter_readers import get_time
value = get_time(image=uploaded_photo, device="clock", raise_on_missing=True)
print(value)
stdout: 3:02
